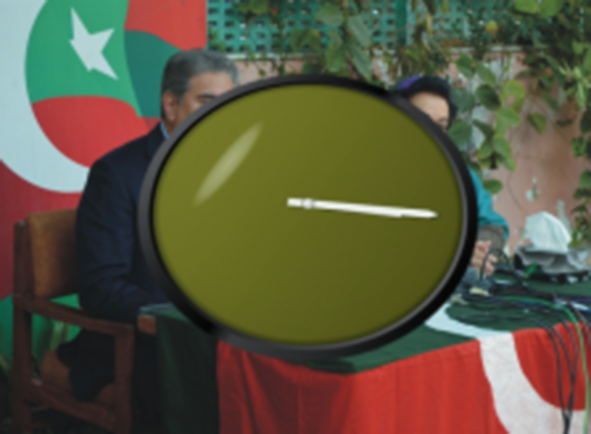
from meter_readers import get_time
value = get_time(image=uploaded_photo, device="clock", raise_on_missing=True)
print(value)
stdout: 3:16
